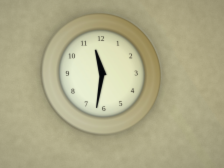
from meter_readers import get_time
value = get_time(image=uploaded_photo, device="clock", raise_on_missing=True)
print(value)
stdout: 11:32
